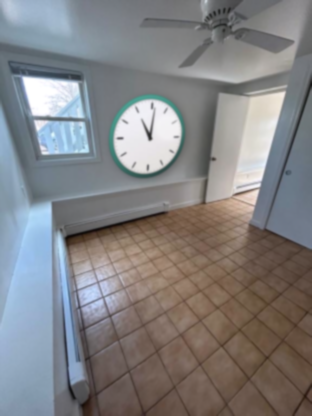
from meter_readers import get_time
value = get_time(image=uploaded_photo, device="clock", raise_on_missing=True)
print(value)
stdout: 11:01
